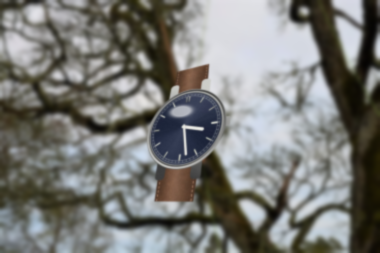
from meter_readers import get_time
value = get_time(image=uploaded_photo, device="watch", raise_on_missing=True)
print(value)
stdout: 3:28
